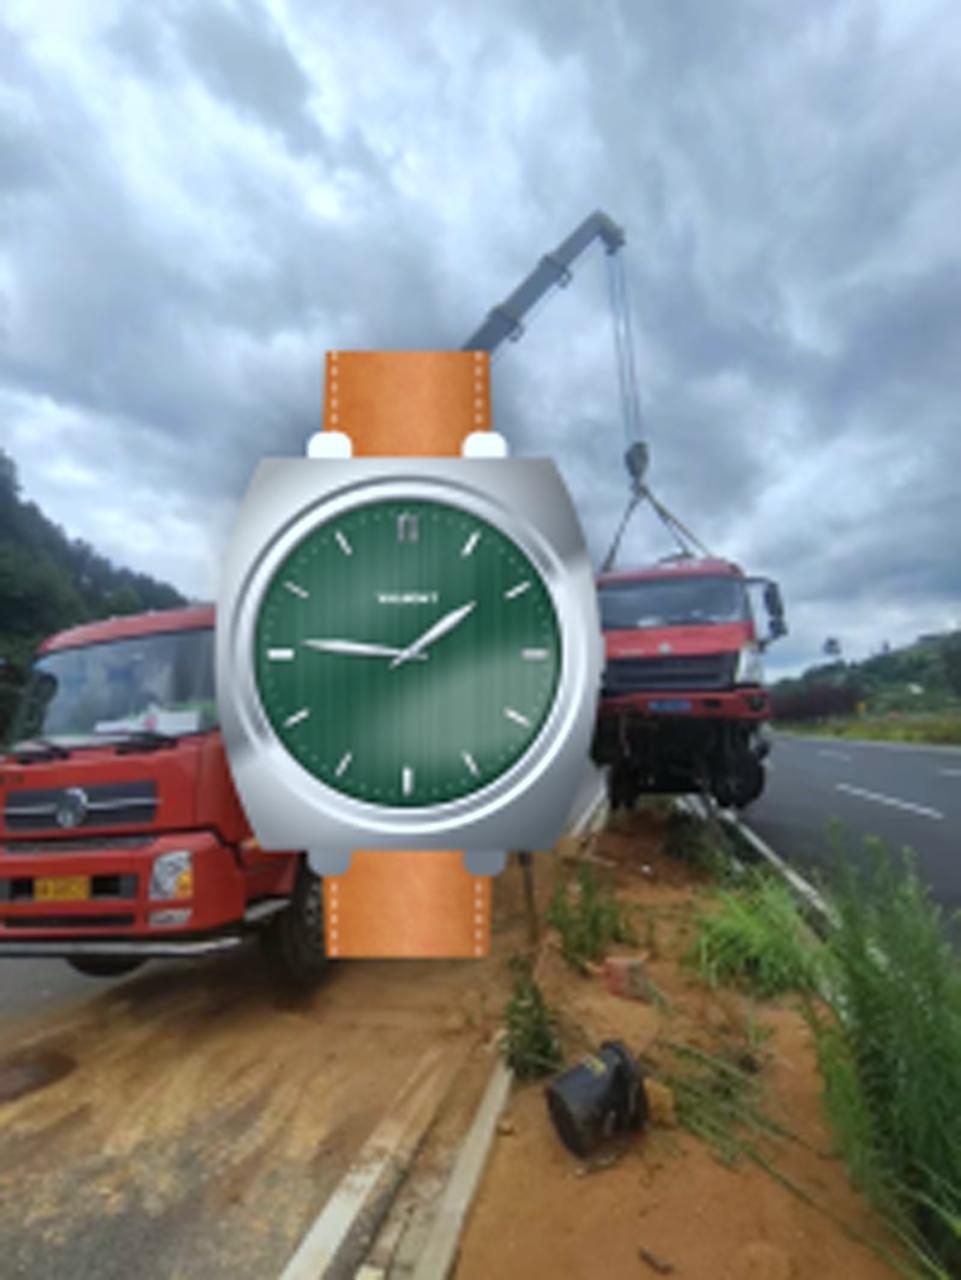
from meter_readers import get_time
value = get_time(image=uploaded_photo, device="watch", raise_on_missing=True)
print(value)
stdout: 1:46
